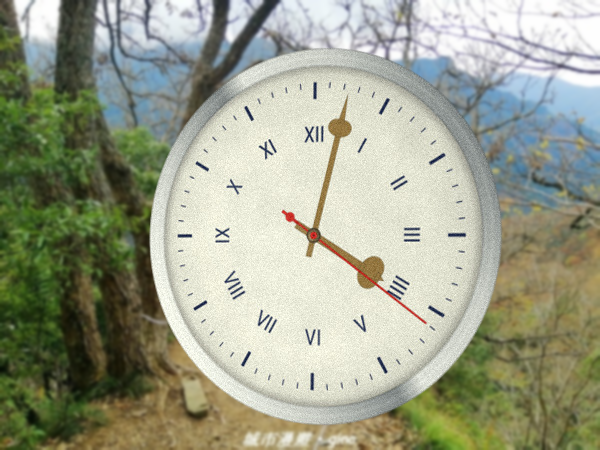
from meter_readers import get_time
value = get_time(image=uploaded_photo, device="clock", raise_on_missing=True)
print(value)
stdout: 4:02:21
